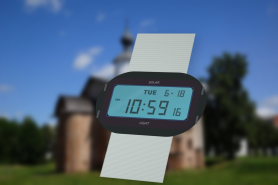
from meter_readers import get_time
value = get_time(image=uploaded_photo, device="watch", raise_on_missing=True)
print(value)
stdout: 10:59:16
